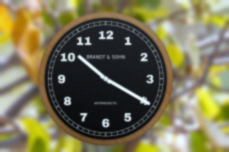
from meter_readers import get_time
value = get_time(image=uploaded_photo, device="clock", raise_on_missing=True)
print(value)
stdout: 10:20
